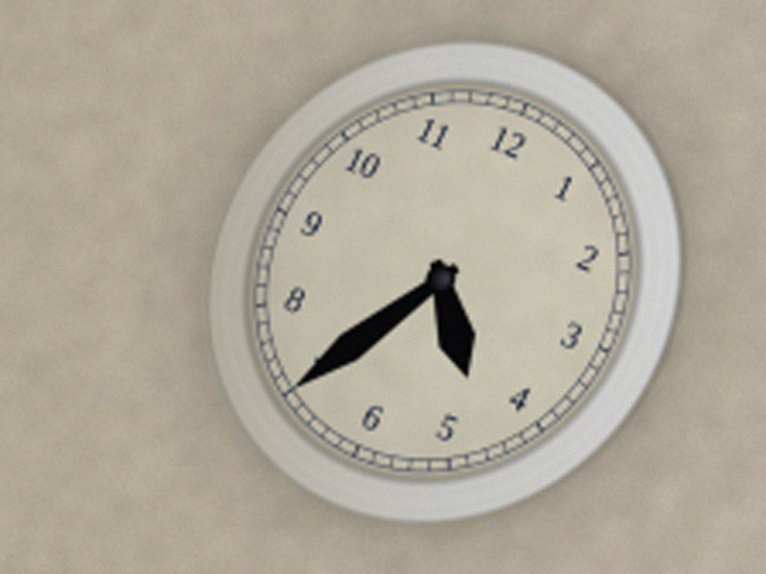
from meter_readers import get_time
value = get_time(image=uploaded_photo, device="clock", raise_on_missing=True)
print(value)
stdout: 4:35
